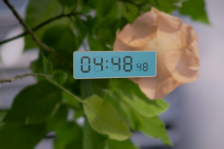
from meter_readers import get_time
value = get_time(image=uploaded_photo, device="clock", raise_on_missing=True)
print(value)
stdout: 4:48:48
